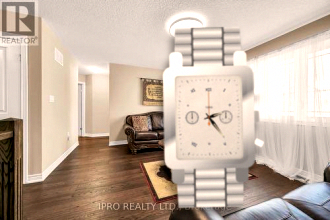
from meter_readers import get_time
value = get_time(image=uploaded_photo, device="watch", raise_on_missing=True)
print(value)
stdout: 2:24
